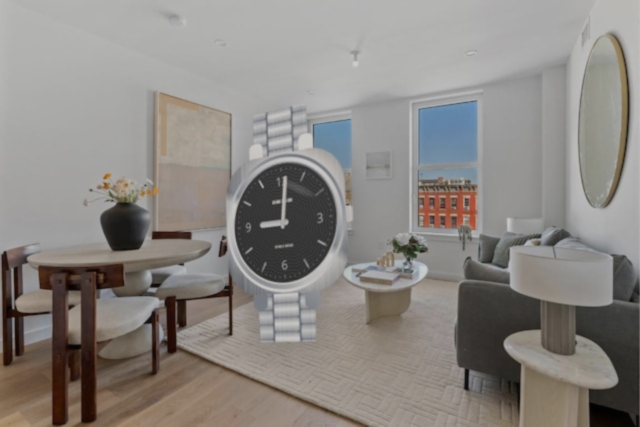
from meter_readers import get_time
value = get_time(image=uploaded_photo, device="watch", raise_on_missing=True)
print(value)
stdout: 9:01
